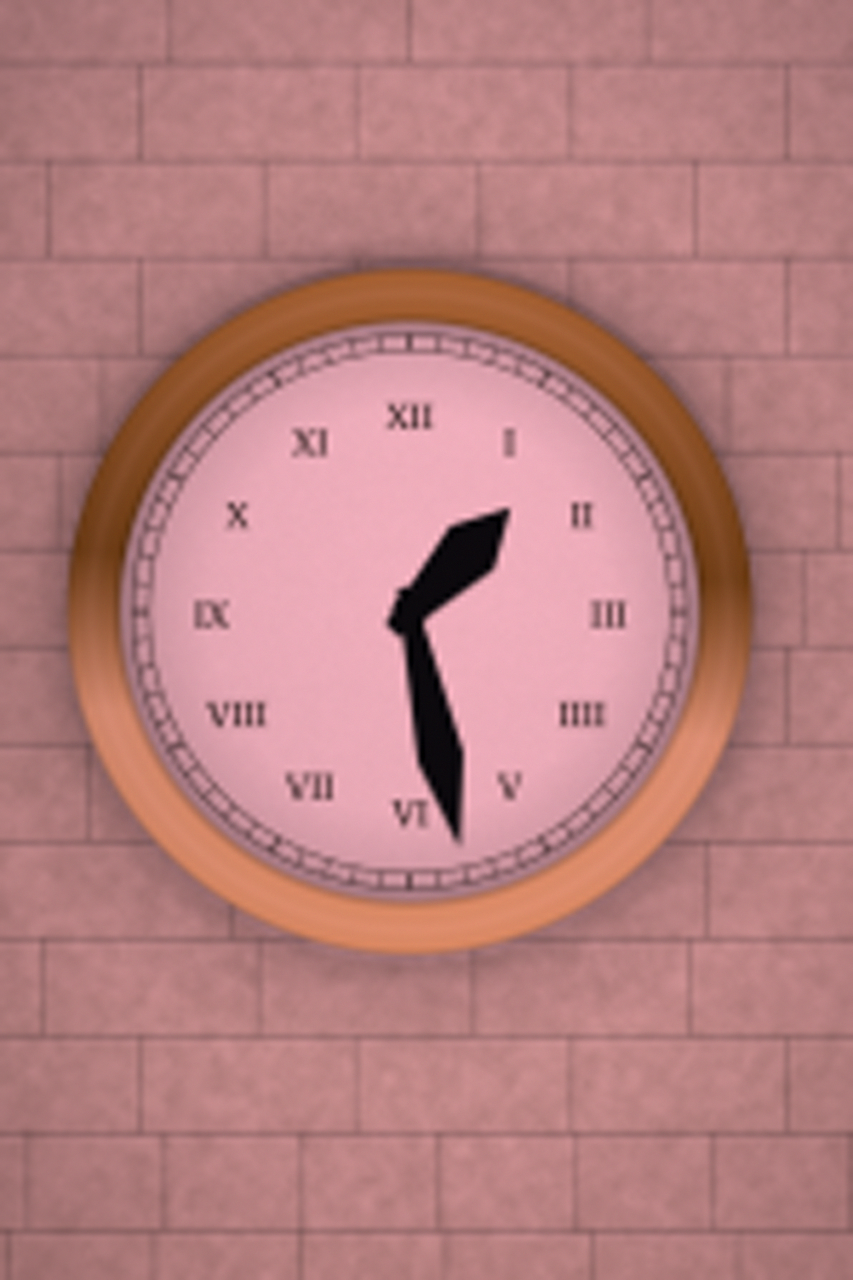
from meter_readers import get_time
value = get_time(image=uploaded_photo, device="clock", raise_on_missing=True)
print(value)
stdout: 1:28
